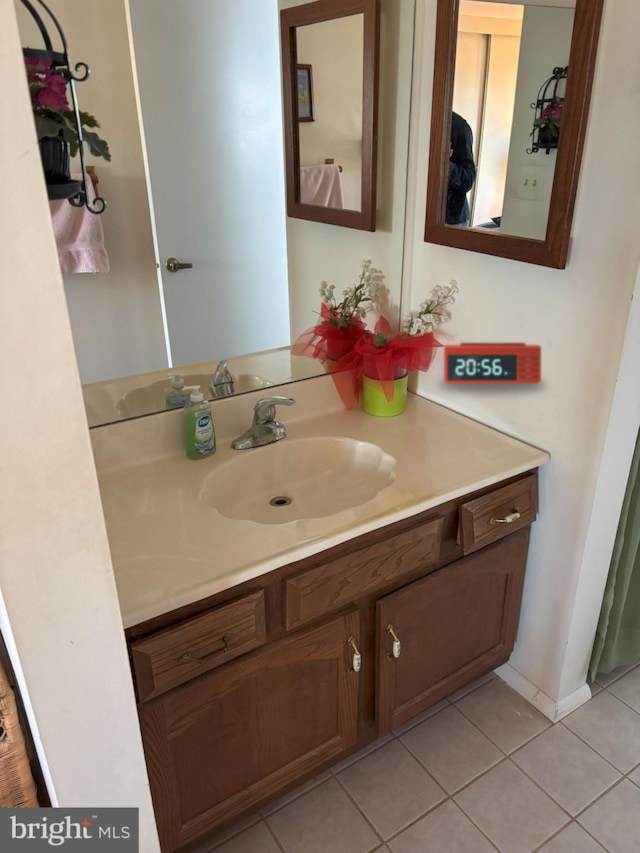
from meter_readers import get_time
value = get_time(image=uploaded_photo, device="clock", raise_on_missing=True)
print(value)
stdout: 20:56
